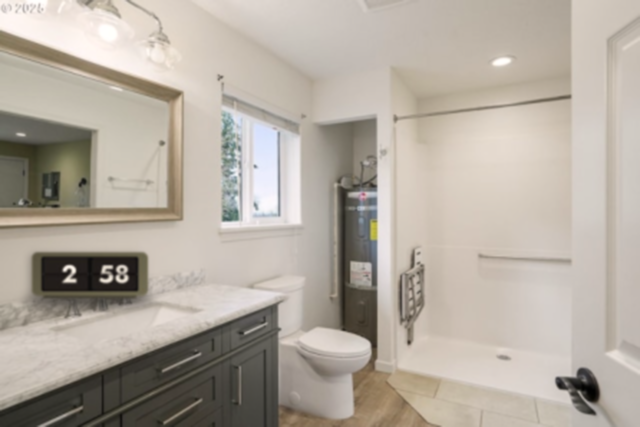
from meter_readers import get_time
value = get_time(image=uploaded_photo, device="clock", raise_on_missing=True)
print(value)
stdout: 2:58
